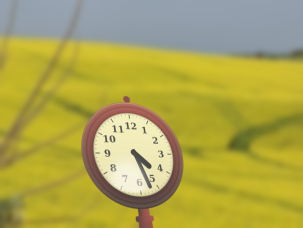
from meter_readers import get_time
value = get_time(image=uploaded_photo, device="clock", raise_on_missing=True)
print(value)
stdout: 4:27
